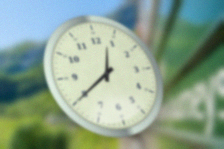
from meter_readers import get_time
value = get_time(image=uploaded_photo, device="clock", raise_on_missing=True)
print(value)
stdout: 12:40
